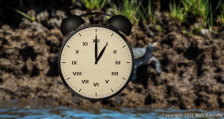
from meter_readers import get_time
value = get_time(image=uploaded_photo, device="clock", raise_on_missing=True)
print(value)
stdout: 1:00
